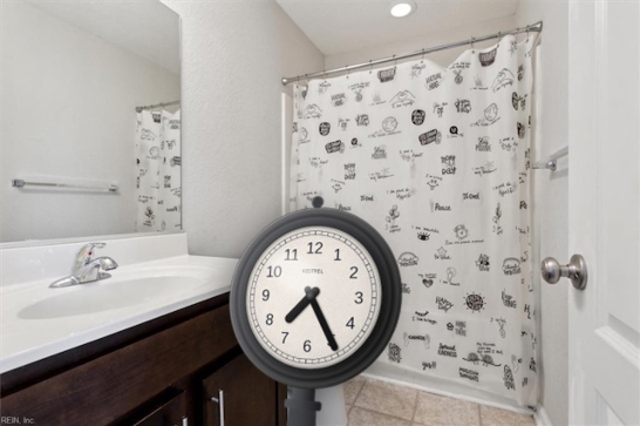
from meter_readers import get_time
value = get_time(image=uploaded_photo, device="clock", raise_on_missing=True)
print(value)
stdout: 7:25
